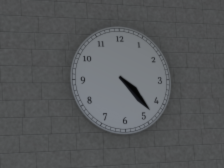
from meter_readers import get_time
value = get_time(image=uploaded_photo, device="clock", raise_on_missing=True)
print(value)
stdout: 4:23
